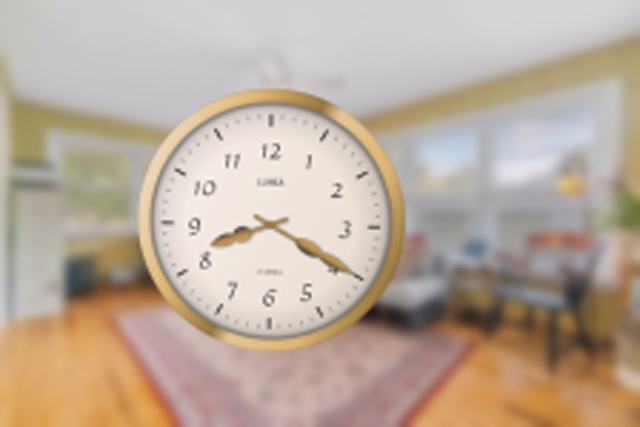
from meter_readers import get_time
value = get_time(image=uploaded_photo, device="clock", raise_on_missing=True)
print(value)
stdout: 8:20
